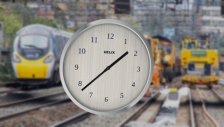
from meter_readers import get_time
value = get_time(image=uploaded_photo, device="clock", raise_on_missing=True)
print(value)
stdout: 1:38
